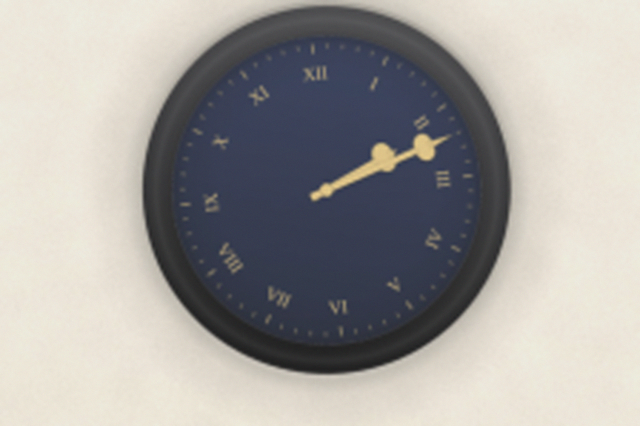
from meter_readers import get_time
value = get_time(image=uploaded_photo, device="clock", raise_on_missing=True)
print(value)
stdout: 2:12
